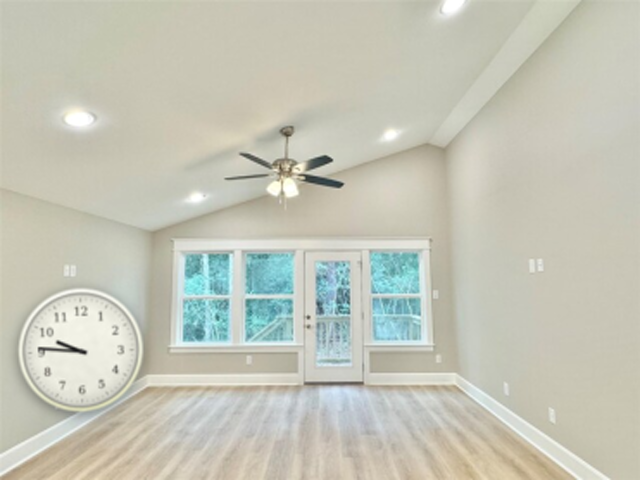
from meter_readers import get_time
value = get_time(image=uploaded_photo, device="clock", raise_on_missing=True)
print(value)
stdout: 9:46
